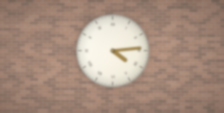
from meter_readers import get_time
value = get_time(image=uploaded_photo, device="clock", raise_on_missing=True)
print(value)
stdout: 4:14
